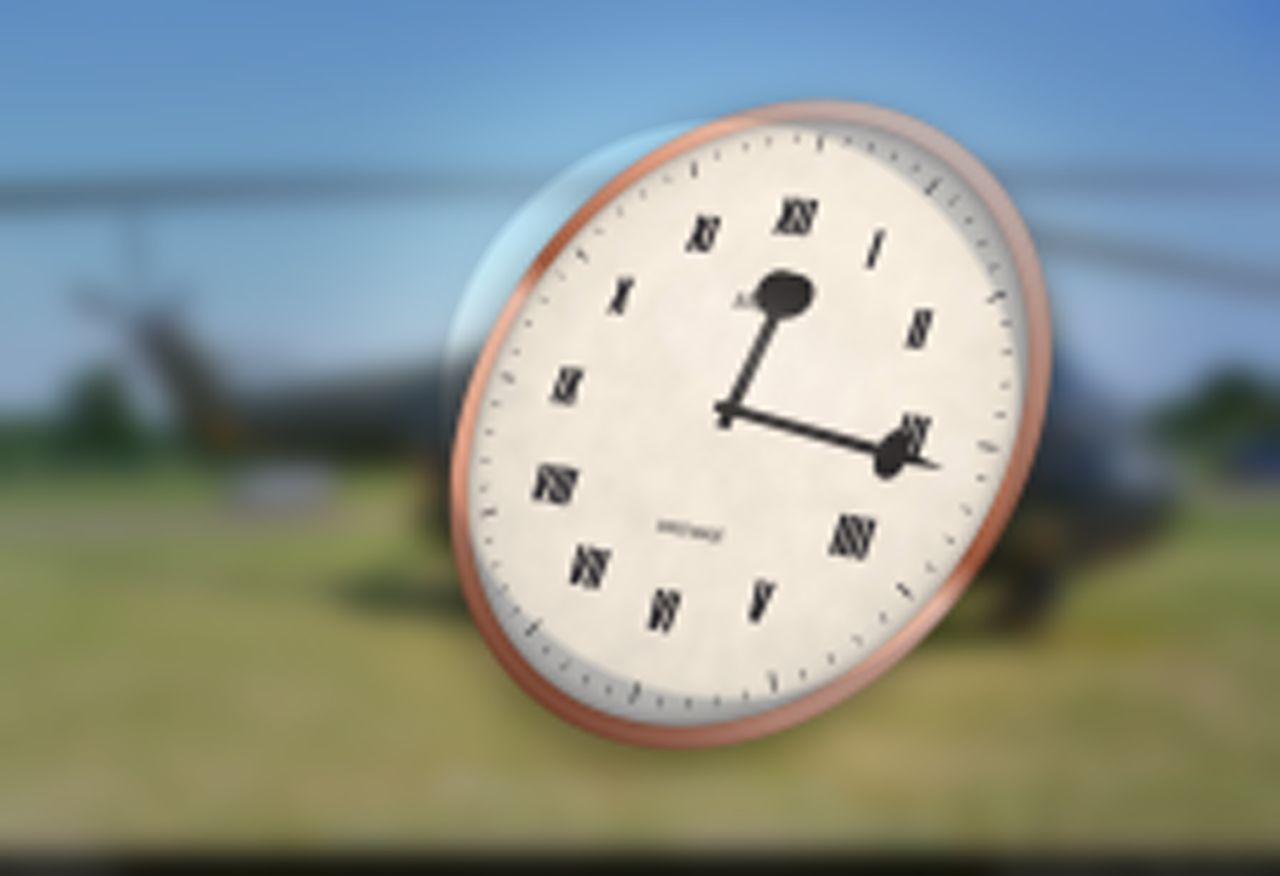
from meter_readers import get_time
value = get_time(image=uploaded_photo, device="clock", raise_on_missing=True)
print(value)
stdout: 12:16
